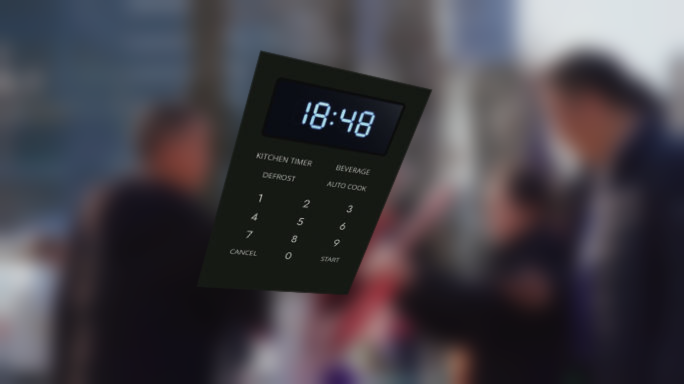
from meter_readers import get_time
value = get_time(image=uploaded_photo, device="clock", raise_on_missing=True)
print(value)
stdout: 18:48
